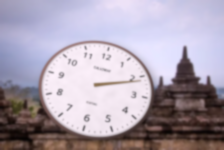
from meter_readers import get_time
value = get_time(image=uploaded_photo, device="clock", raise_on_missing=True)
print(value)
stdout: 2:11
